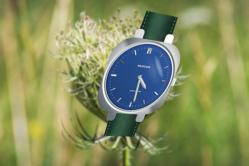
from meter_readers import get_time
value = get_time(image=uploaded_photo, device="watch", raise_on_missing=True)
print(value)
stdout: 4:29
